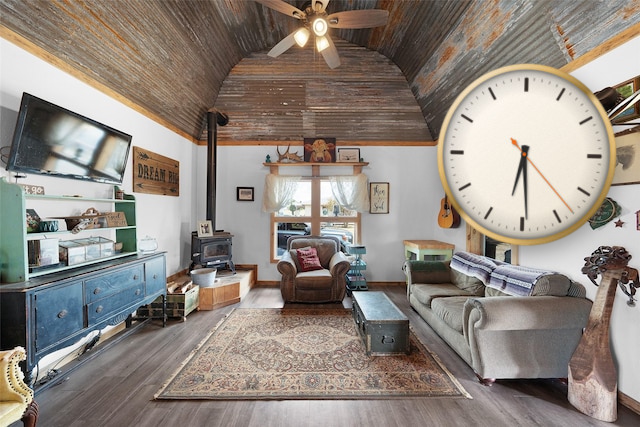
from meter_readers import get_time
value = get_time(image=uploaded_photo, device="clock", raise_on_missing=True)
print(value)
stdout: 6:29:23
